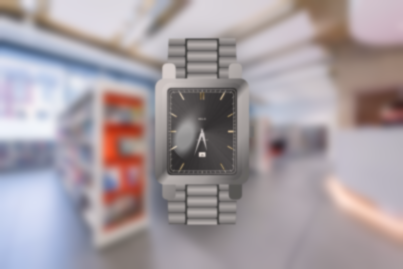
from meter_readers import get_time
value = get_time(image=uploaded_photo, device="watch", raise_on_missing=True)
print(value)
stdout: 5:33
